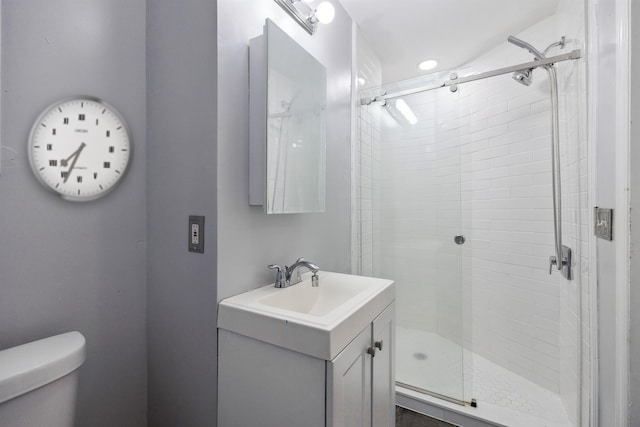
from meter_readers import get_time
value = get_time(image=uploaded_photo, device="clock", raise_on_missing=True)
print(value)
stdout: 7:34
